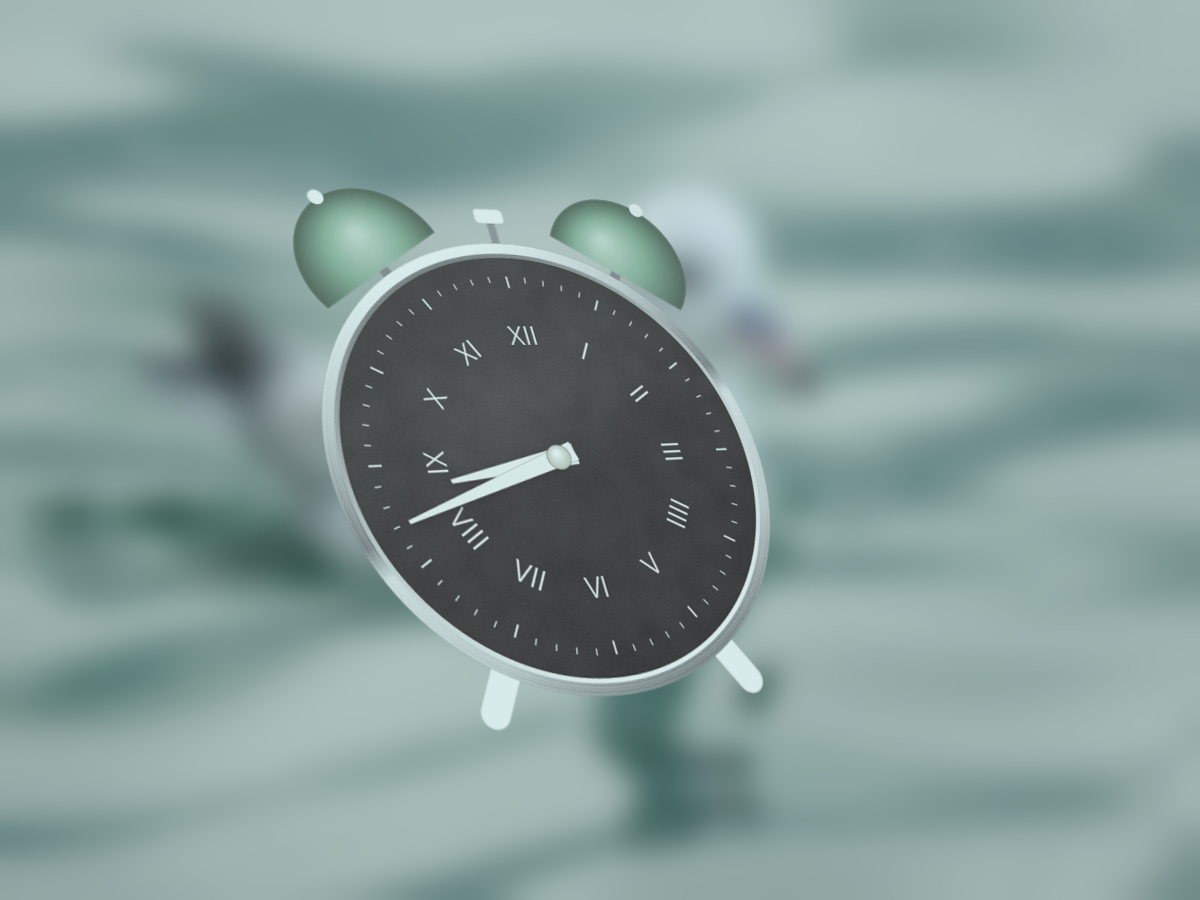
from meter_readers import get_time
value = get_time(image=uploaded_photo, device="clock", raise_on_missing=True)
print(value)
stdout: 8:42
